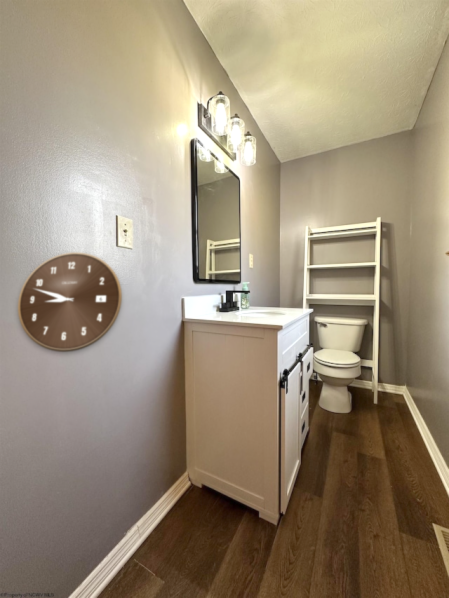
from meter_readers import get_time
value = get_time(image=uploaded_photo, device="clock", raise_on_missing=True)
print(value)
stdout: 8:48
